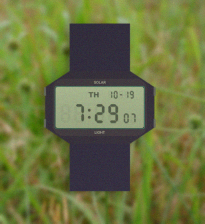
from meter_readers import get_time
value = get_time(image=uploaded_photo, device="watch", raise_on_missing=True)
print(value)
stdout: 7:29:07
